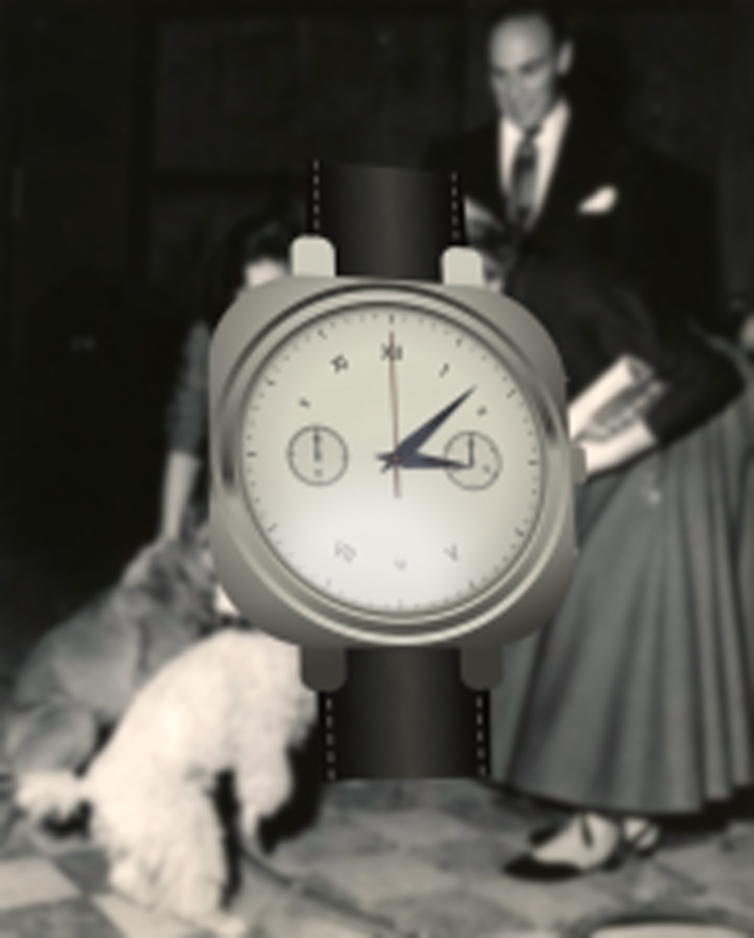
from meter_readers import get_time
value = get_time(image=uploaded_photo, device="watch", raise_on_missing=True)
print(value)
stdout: 3:08
